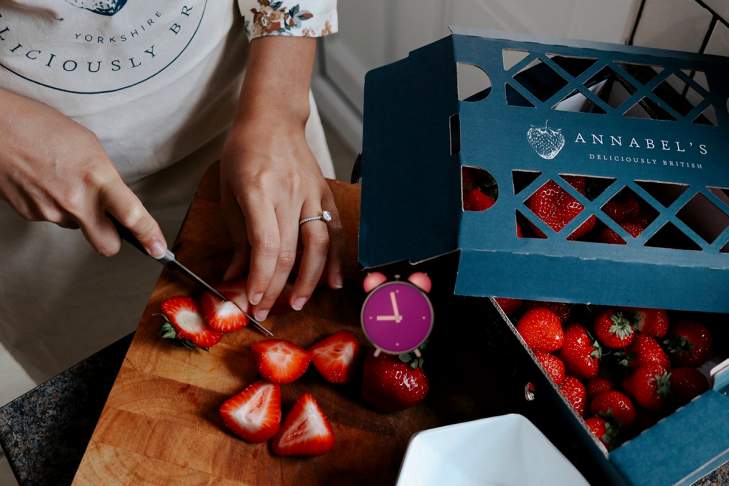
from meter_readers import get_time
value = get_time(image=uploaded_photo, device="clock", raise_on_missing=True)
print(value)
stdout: 8:58
